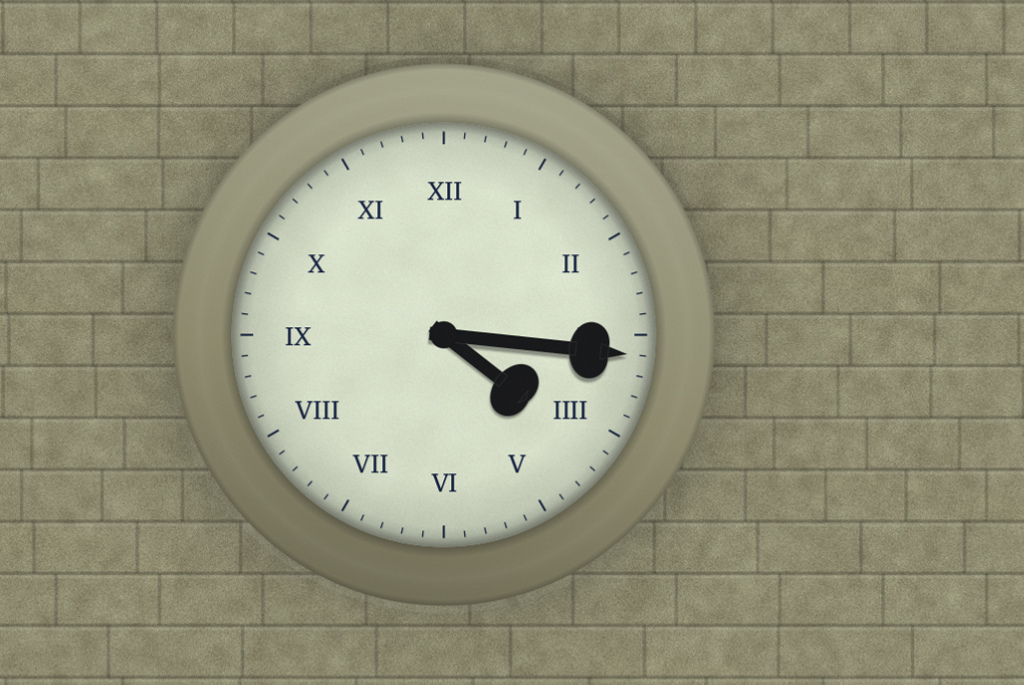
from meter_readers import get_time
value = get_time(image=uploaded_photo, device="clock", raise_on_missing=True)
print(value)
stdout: 4:16
